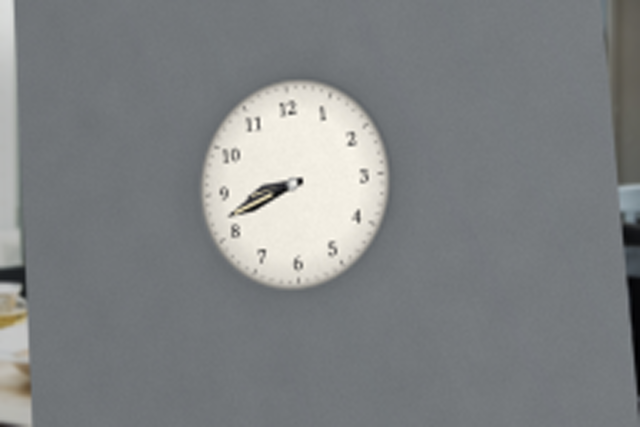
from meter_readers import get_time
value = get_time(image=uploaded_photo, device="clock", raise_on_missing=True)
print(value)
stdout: 8:42
